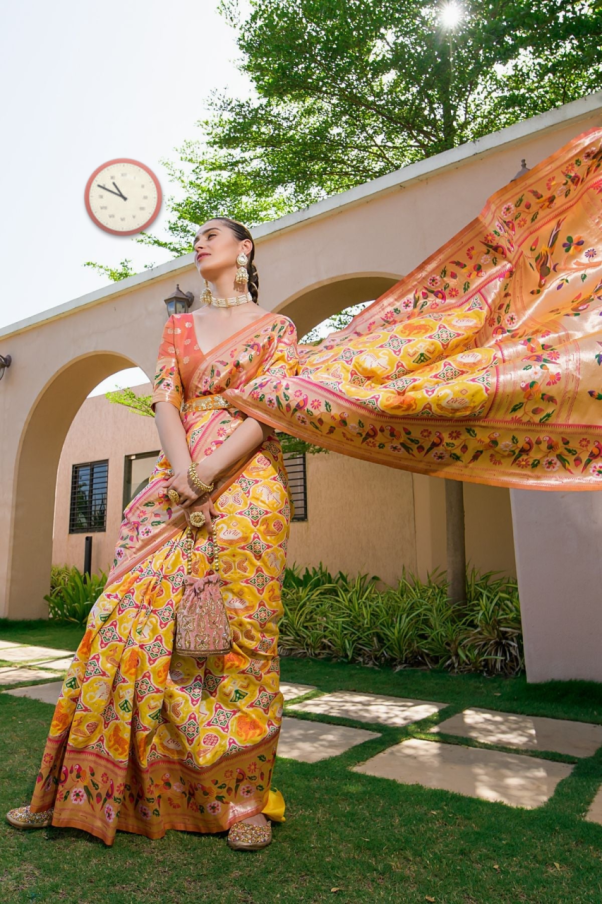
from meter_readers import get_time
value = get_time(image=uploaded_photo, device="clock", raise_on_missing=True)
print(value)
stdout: 10:49
